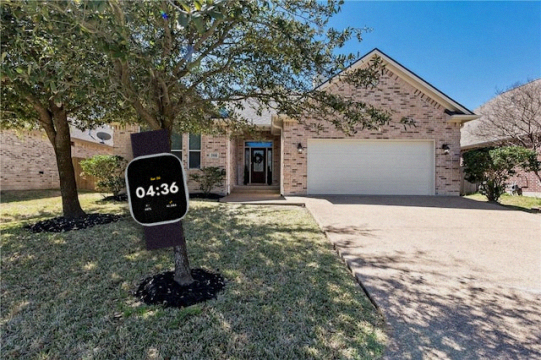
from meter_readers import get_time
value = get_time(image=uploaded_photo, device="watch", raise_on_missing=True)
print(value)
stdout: 4:36
